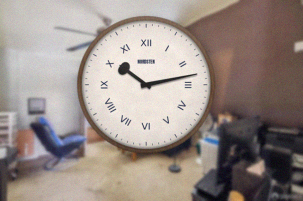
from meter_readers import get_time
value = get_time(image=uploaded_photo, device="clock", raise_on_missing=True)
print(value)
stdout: 10:13
